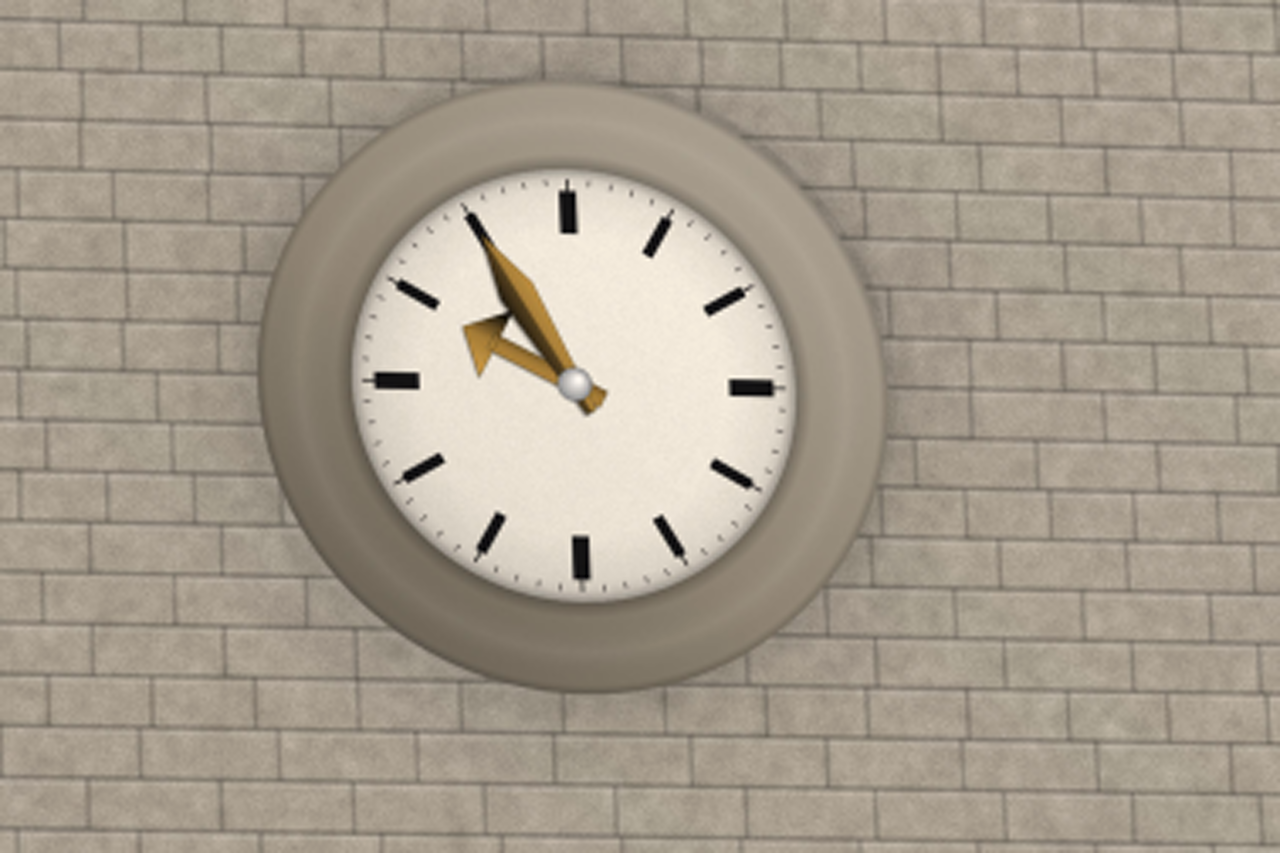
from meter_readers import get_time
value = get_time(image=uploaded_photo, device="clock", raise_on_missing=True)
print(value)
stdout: 9:55
